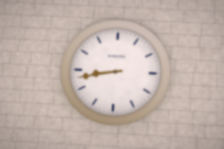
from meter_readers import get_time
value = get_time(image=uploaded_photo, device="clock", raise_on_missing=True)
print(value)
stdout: 8:43
